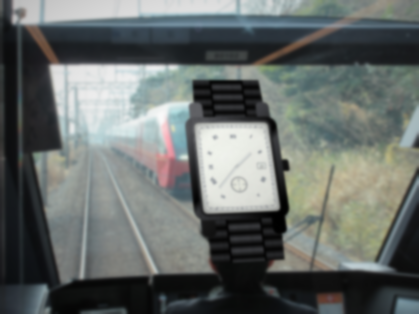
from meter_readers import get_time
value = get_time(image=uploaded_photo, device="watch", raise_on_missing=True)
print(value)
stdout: 1:37
